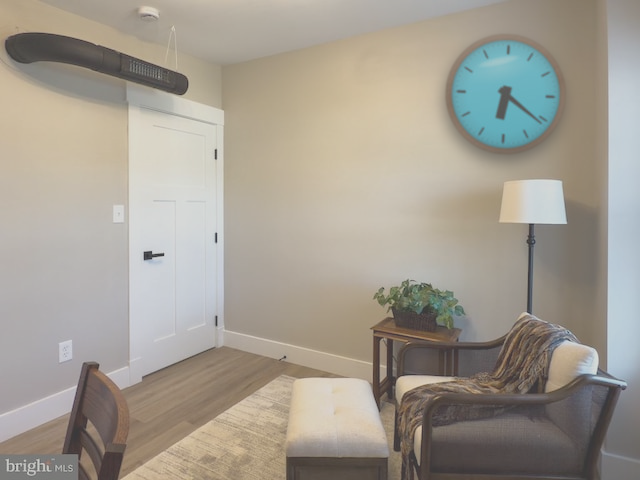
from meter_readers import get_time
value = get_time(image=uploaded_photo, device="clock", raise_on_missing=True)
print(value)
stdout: 6:21
